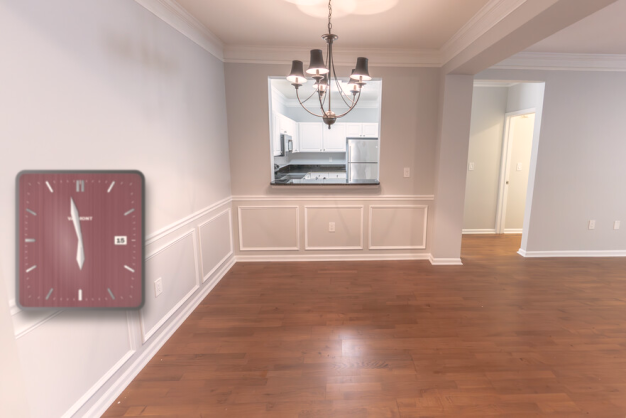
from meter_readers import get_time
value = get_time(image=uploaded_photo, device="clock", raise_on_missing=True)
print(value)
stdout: 5:58
